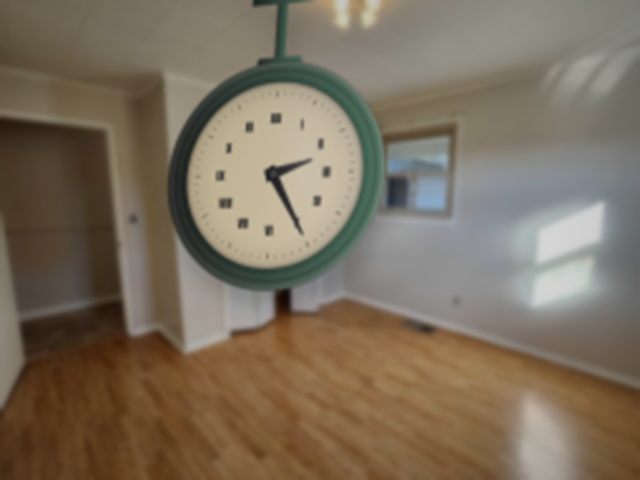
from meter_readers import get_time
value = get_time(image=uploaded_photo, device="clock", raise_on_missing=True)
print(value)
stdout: 2:25
